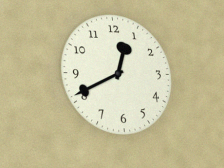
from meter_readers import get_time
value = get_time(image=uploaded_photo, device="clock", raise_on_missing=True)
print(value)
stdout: 12:41
